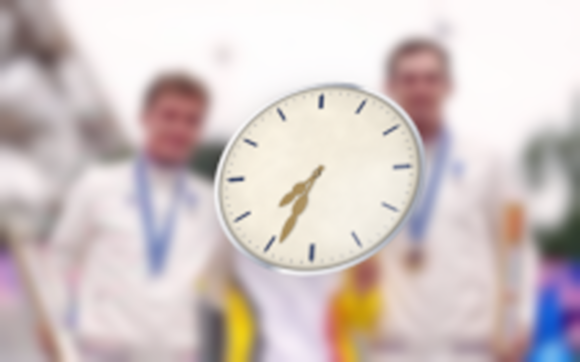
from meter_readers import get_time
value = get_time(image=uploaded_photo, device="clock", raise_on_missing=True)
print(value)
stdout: 7:34
